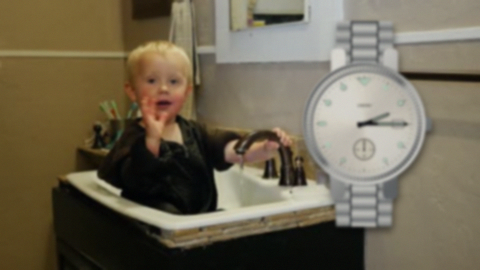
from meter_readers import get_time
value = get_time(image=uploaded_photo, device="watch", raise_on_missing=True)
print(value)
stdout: 2:15
